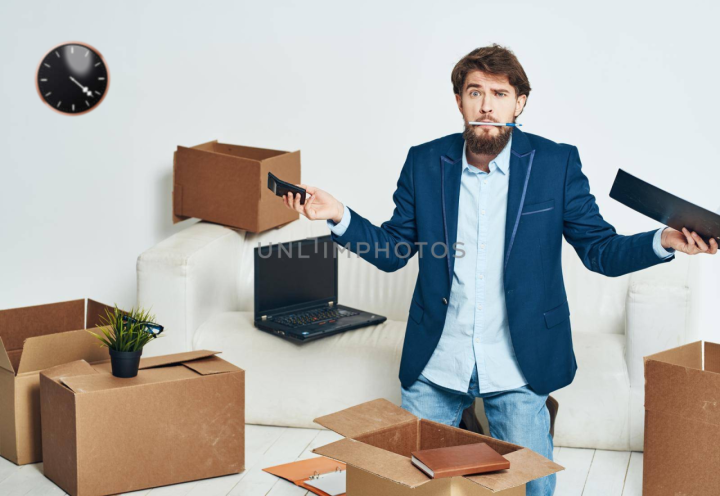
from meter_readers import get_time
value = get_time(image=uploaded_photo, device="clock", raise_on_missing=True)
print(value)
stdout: 4:22
